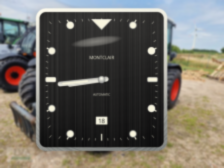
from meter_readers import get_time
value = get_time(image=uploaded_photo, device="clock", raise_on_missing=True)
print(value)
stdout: 8:44
